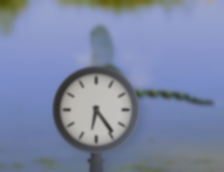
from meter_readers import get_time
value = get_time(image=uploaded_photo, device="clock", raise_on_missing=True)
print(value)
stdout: 6:24
